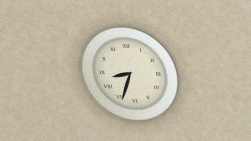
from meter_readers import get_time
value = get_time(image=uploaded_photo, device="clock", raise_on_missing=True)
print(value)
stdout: 8:34
